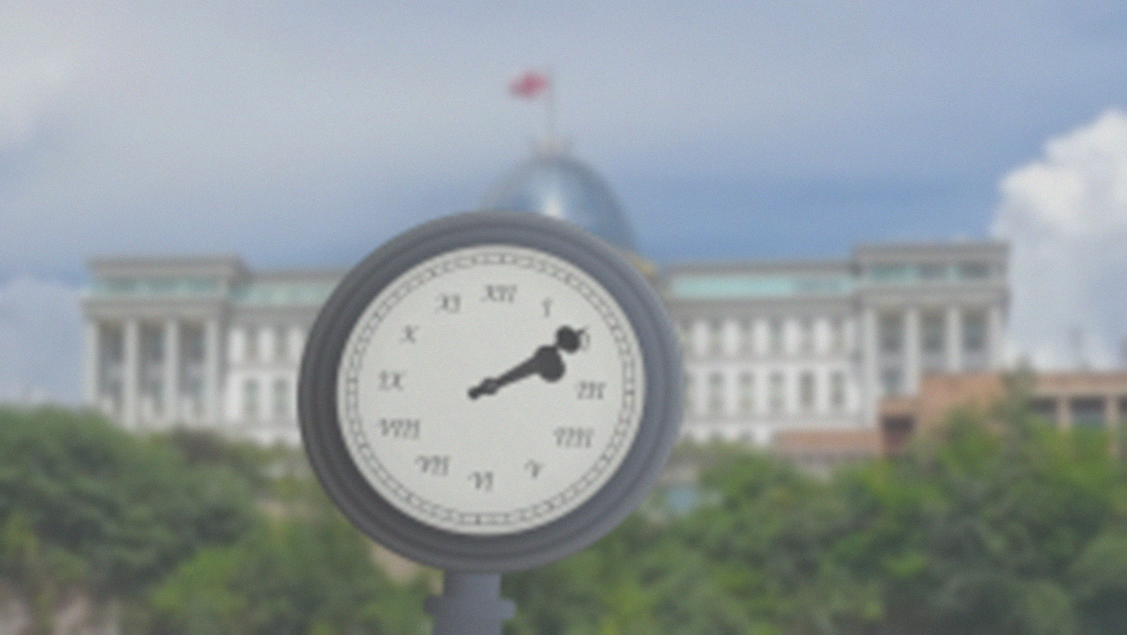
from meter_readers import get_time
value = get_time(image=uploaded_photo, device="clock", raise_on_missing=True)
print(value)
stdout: 2:09
